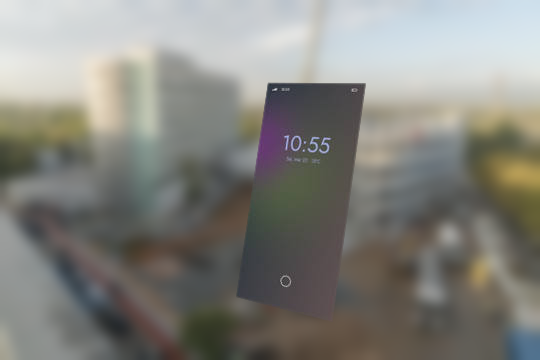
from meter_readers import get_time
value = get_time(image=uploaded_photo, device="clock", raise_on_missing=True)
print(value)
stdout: 10:55
